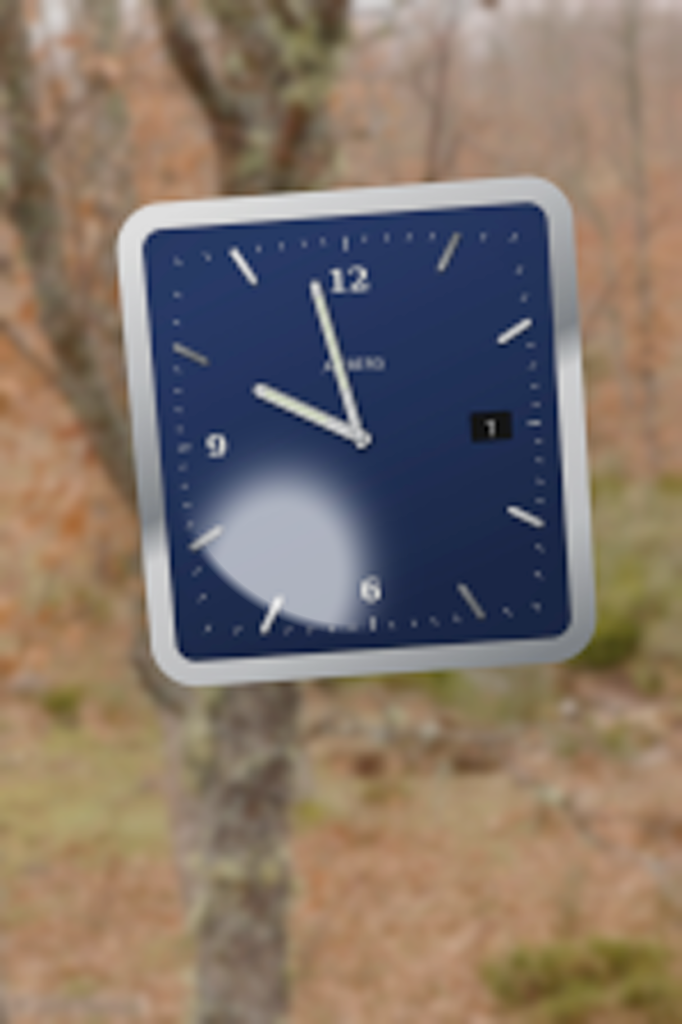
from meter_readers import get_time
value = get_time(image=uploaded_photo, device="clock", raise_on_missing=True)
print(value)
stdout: 9:58
